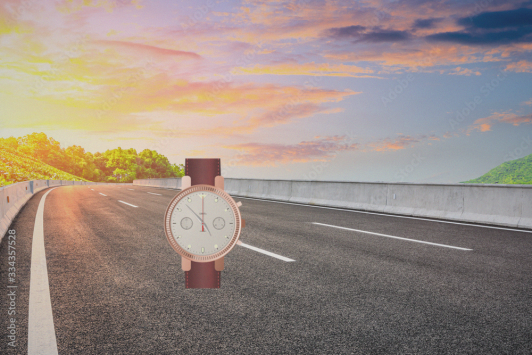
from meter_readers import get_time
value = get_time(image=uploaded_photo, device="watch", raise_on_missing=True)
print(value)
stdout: 4:53
